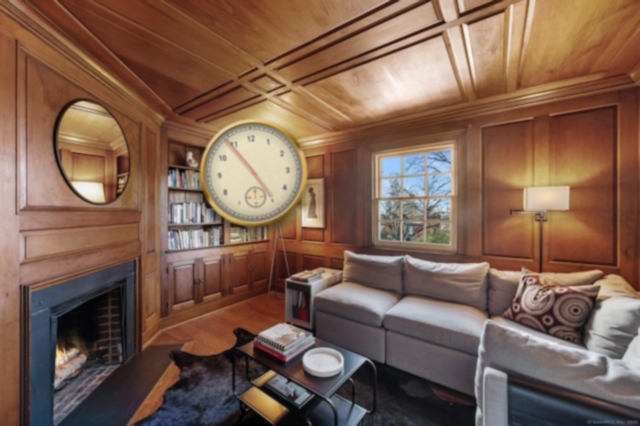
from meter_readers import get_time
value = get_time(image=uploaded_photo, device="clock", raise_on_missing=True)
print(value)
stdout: 4:54
